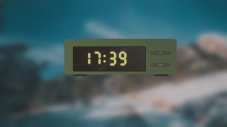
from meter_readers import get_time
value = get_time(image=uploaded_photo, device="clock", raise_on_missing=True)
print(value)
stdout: 17:39
